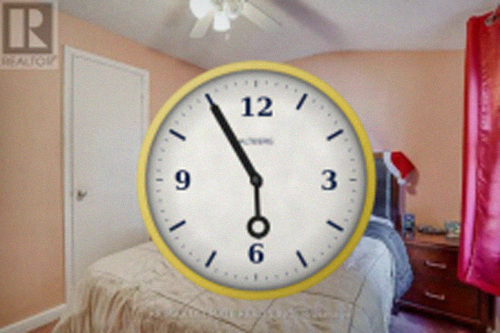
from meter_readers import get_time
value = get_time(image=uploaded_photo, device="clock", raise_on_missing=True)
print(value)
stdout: 5:55
